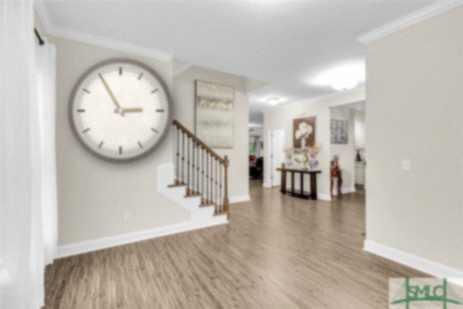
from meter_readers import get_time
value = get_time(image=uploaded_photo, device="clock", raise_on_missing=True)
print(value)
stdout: 2:55
